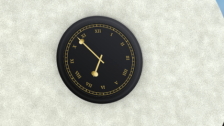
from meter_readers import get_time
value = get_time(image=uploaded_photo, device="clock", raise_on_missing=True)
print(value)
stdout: 6:53
